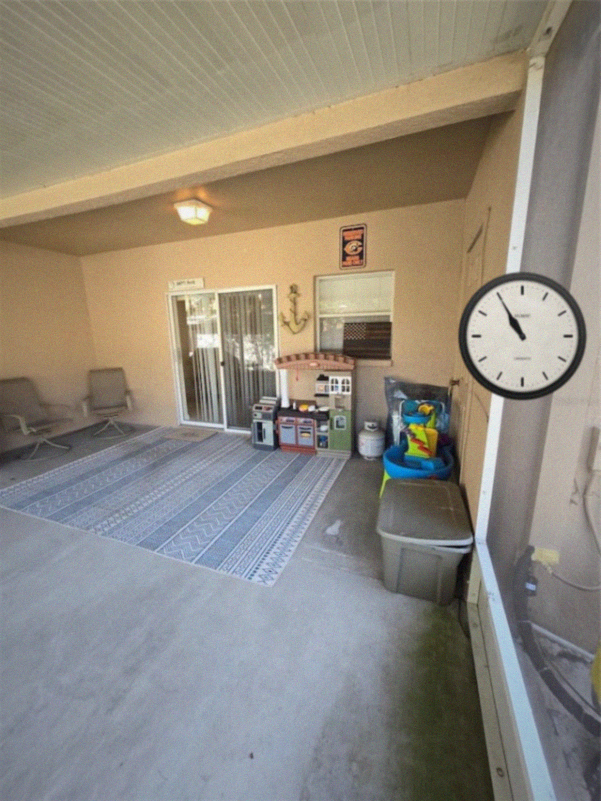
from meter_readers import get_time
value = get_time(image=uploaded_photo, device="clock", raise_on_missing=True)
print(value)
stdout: 10:55
